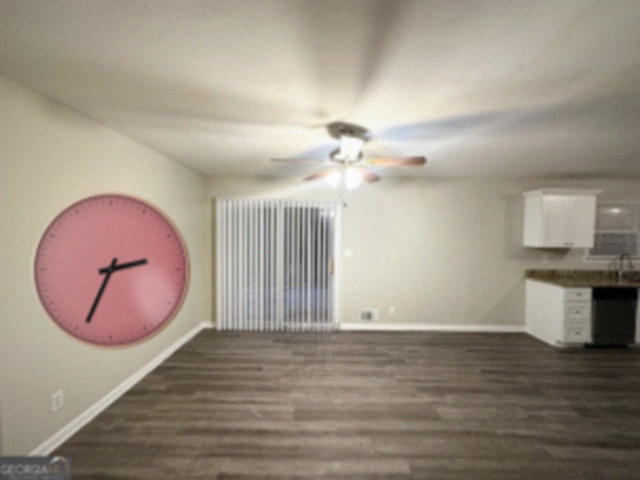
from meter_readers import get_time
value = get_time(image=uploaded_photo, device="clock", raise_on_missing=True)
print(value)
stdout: 2:34
